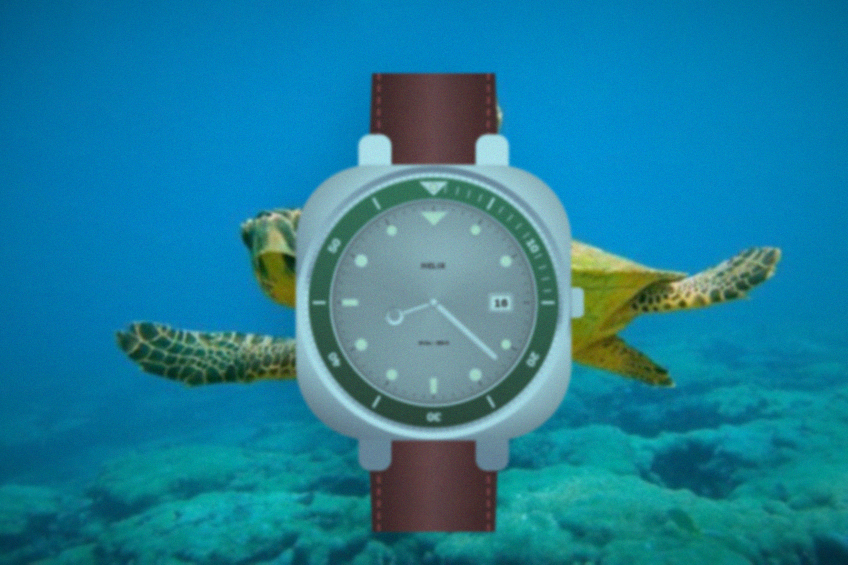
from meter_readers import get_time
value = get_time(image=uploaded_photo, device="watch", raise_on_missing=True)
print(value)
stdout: 8:22
